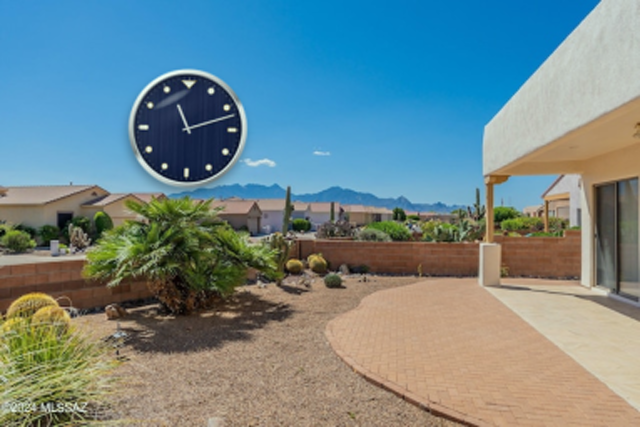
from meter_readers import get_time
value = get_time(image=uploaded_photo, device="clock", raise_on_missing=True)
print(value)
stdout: 11:12
